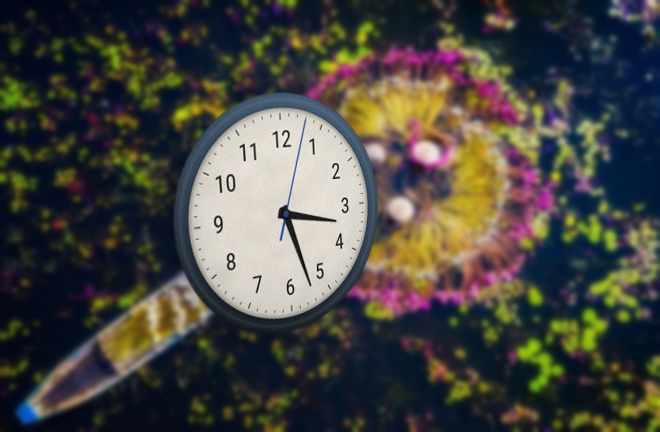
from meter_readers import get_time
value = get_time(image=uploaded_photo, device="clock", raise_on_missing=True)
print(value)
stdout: 3:27:03
